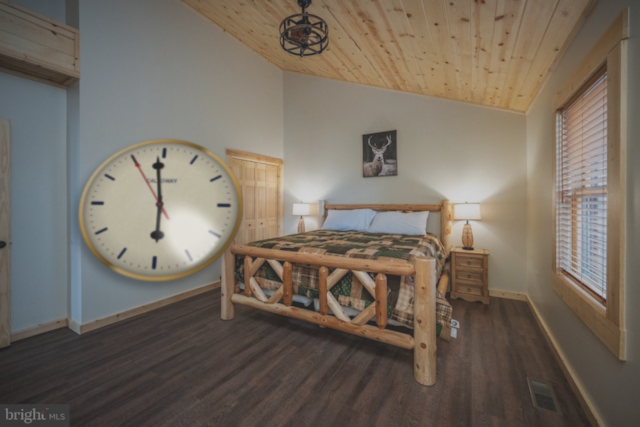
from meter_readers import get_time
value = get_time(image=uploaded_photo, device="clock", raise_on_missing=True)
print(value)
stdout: 5:58:55
